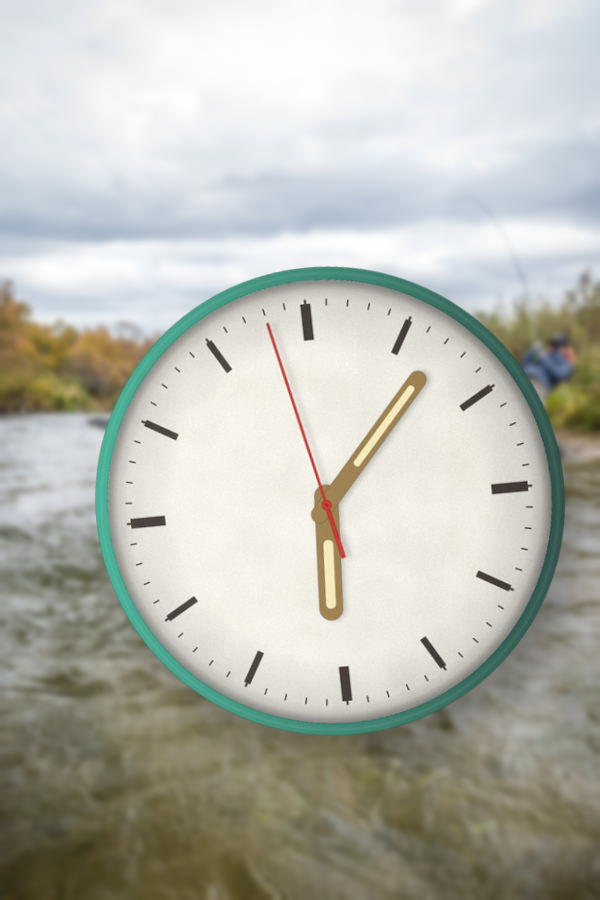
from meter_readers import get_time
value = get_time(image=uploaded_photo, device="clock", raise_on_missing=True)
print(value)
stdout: 6:06:58
